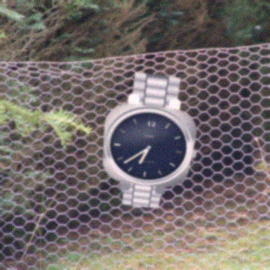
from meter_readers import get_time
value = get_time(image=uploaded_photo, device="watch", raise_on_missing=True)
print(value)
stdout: 6:38
